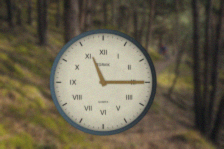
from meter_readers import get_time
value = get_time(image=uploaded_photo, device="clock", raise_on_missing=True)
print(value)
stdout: 11:15
